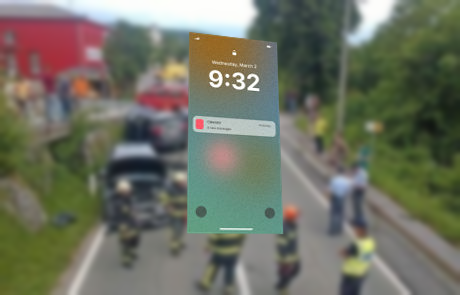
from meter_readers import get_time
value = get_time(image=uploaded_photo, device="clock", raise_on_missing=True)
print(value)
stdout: 9:32
